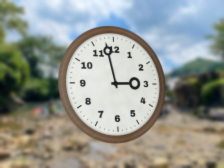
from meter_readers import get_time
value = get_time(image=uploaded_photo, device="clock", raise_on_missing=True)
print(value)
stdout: 2:58
